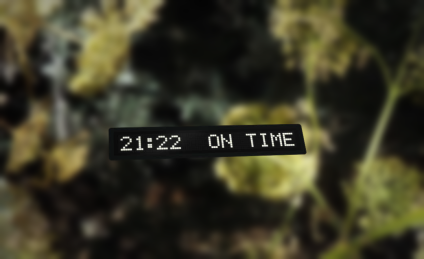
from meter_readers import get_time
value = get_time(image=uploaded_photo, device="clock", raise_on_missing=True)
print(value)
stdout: 21:22
